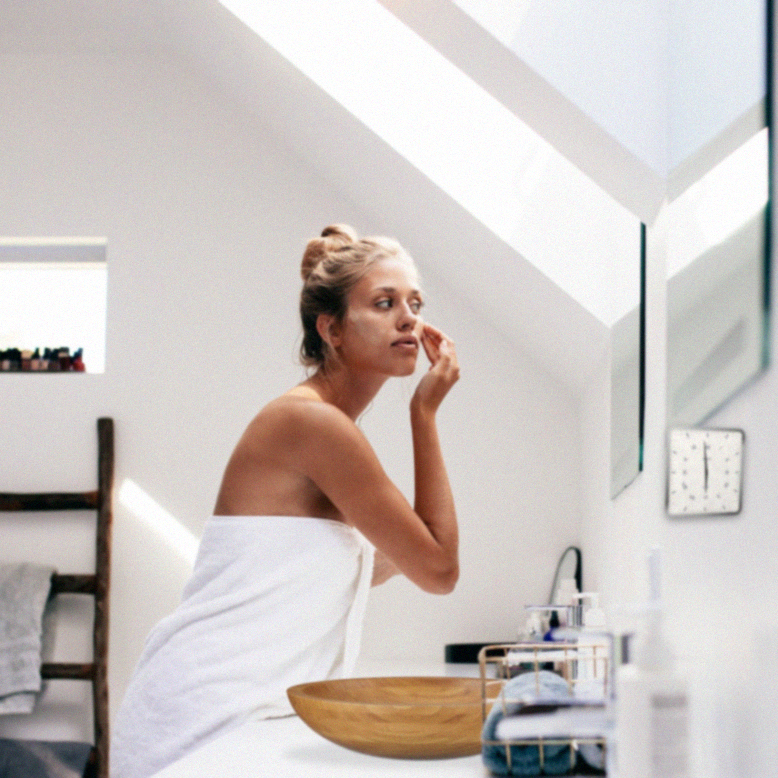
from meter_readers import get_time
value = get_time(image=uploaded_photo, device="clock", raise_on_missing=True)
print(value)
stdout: 5:59
